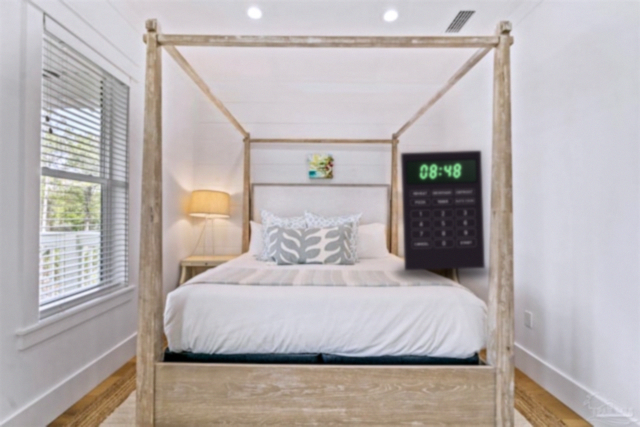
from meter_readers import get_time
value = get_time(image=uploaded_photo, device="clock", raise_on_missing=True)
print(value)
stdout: 8:48
